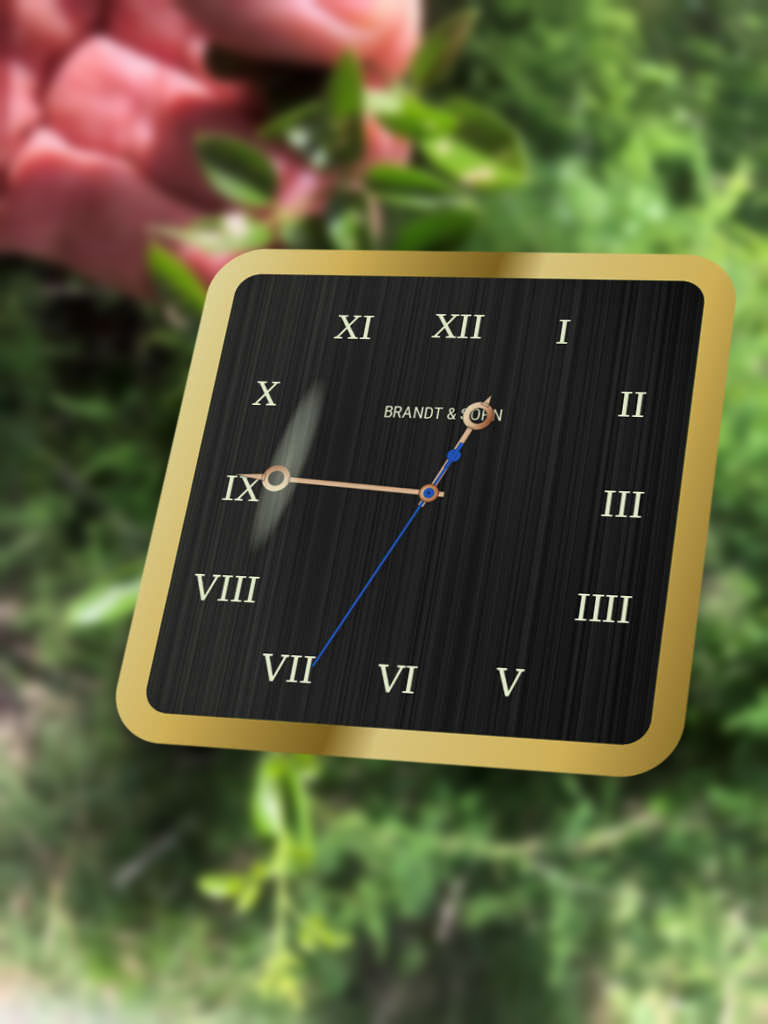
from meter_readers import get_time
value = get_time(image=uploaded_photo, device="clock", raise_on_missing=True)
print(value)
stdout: 12:45:34
